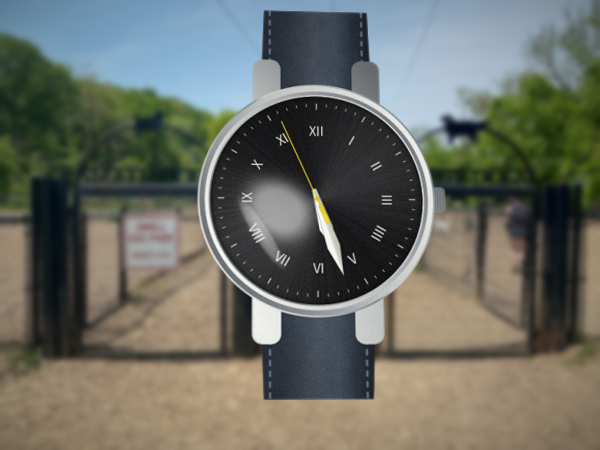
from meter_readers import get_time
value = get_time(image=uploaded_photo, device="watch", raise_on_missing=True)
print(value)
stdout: 5:26:56
